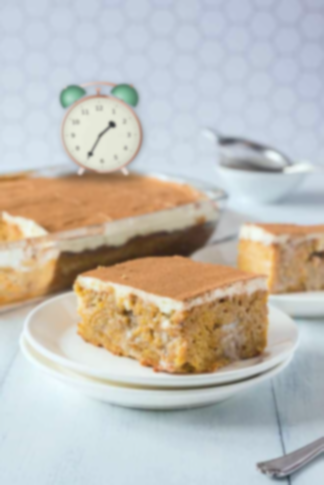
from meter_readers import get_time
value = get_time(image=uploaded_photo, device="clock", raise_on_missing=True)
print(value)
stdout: 1:35
